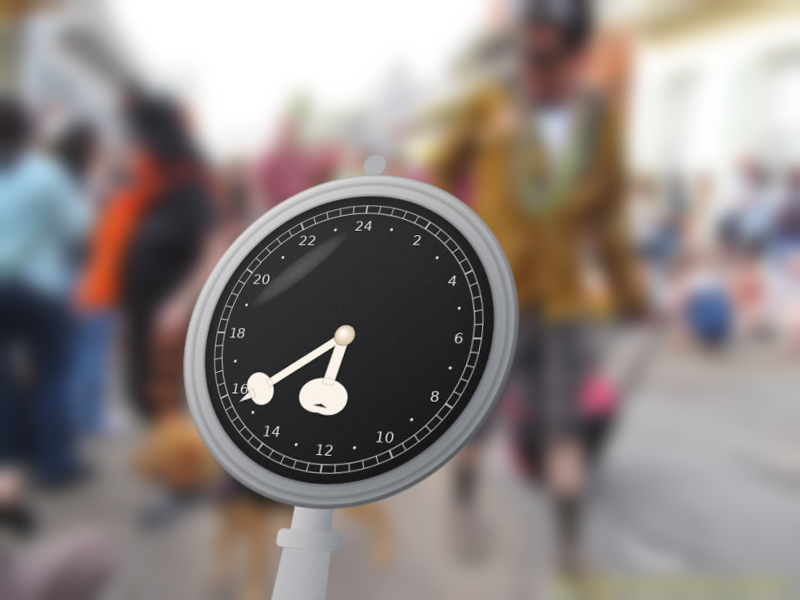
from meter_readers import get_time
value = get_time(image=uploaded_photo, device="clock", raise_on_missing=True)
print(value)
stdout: 12:39
